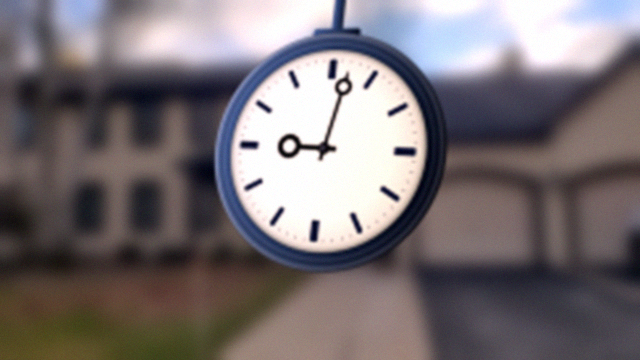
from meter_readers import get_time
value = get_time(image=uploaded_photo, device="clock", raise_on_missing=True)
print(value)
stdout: 9:02
